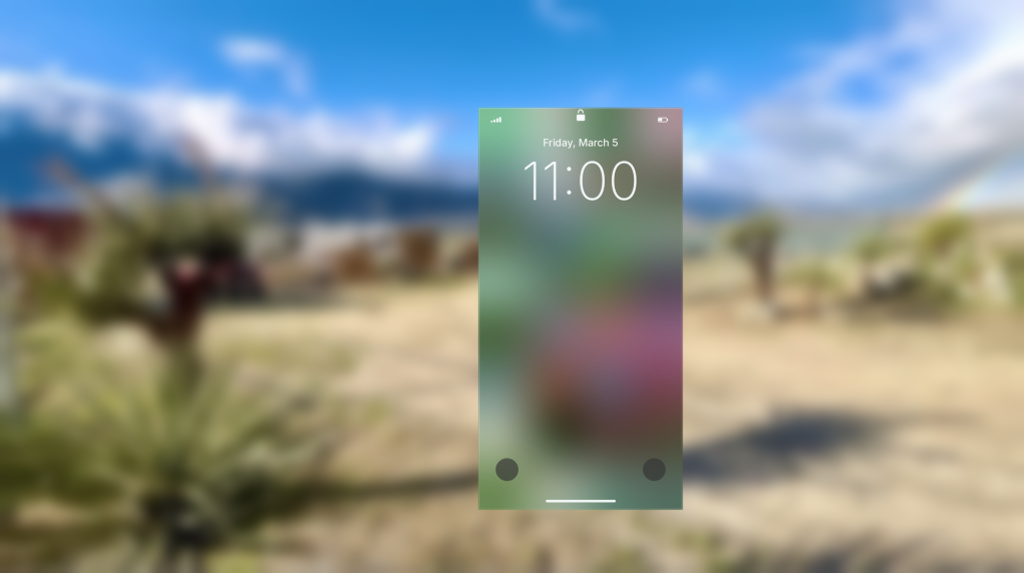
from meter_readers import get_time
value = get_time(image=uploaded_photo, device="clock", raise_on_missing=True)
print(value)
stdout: 11:00
